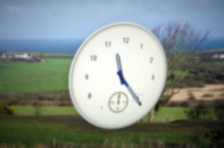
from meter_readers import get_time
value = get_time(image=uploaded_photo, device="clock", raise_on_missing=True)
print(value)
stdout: 11:23
